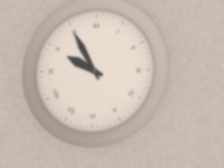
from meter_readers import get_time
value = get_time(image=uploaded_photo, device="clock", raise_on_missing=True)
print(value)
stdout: 9:55
